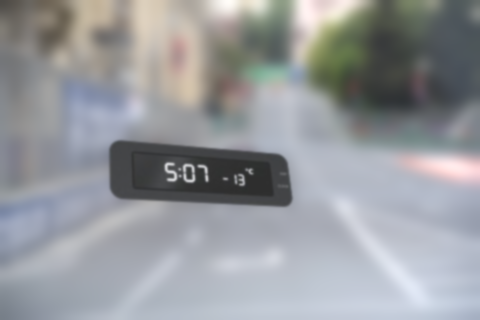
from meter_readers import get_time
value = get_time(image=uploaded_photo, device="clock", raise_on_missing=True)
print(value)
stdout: 5:07
